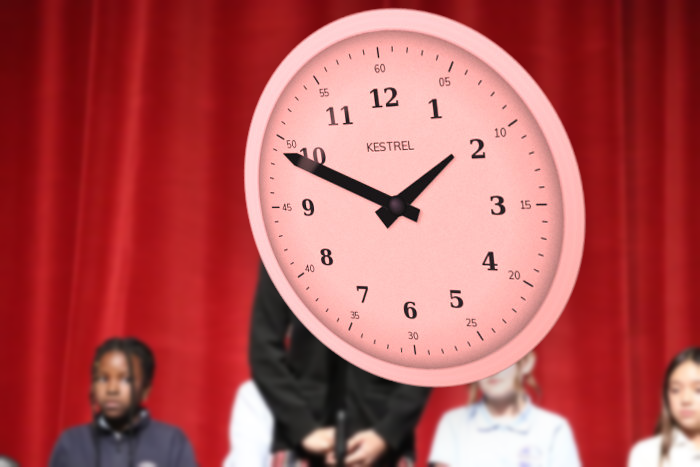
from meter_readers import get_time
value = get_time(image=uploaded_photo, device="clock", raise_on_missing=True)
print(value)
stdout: 1:49
